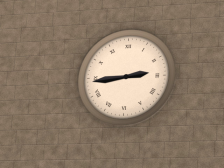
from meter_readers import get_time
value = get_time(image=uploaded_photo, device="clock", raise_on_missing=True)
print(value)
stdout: 2:44
